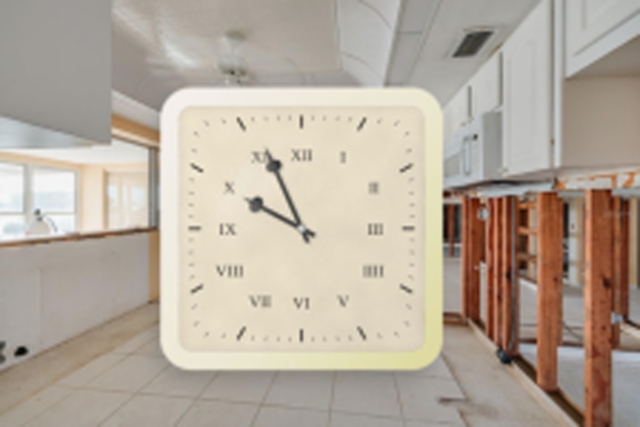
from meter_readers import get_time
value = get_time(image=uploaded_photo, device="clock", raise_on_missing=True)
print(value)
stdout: 9:56
